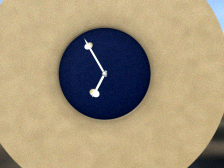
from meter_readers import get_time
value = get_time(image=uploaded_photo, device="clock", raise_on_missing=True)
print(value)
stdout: 6:55
